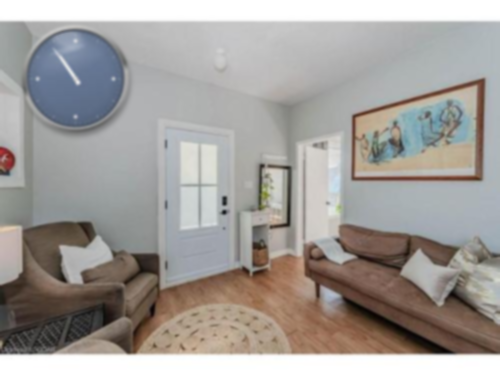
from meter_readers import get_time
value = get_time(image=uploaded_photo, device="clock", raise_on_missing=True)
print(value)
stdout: 10:54
